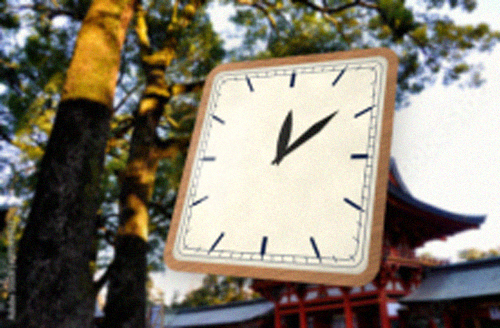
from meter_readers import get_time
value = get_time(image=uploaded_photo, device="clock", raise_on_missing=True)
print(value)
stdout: 12:08
